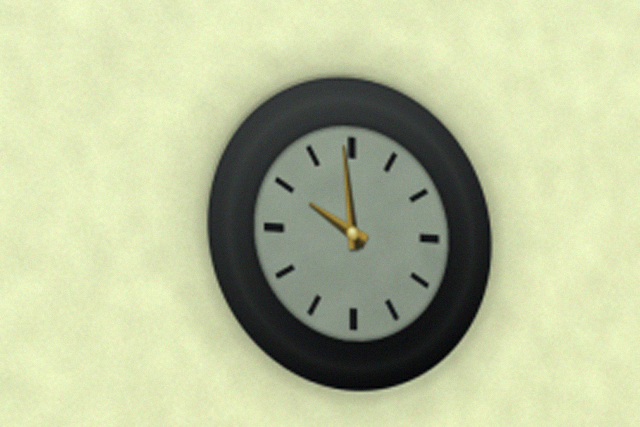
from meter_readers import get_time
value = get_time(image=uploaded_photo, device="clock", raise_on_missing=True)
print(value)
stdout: 9:59
